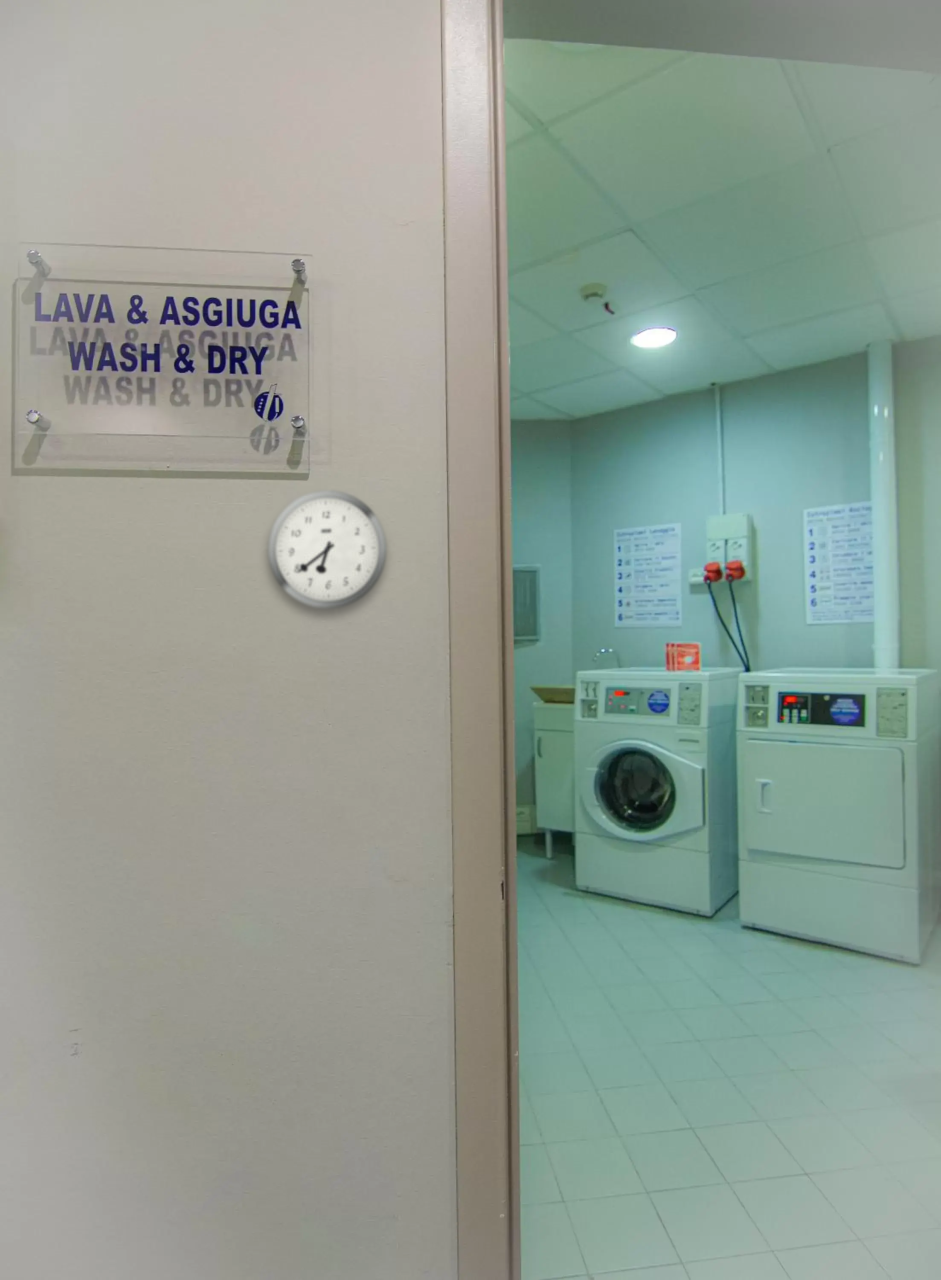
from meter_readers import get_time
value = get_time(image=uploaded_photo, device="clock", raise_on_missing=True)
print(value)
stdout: 6:39
